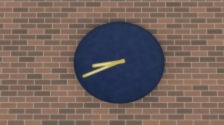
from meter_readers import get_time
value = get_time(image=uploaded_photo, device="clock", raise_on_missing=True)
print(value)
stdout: 8:41
